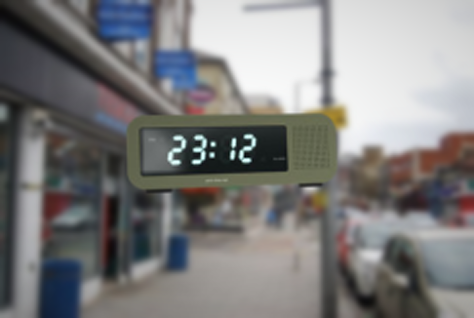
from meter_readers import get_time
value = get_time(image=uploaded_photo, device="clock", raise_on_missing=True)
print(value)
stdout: 23:12
